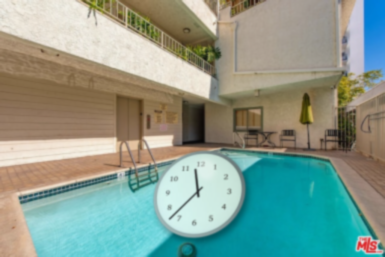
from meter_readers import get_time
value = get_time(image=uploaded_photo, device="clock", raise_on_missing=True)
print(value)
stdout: 11:37
